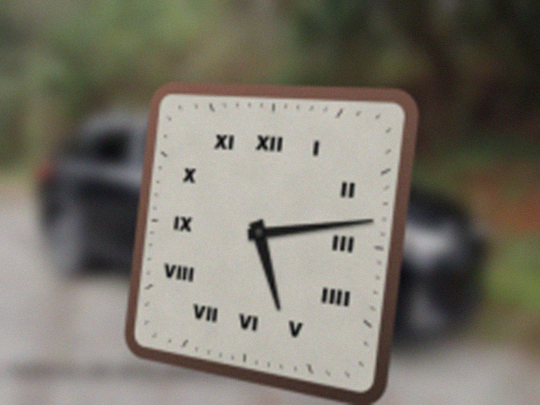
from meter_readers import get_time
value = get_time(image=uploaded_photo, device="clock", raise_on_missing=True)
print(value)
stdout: 5:13
